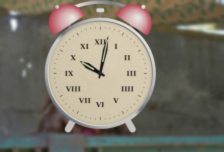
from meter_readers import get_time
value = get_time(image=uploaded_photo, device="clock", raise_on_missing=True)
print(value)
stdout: 10:02
